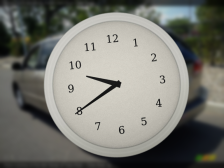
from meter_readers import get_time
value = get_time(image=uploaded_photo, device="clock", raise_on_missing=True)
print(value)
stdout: 9:40
